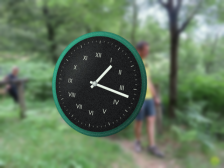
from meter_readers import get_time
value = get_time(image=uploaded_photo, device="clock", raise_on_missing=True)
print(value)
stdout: 1:17
